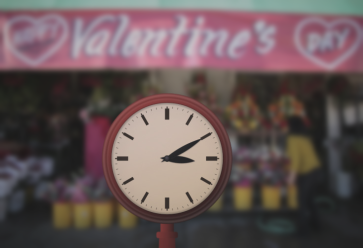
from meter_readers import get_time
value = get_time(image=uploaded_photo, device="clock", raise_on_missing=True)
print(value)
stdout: 3:10
